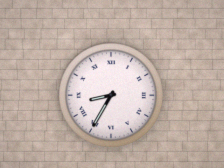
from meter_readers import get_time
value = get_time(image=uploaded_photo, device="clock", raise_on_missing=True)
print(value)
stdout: 8:35
